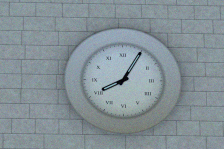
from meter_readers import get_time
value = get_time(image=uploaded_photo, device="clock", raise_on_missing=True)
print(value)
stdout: 8:05
